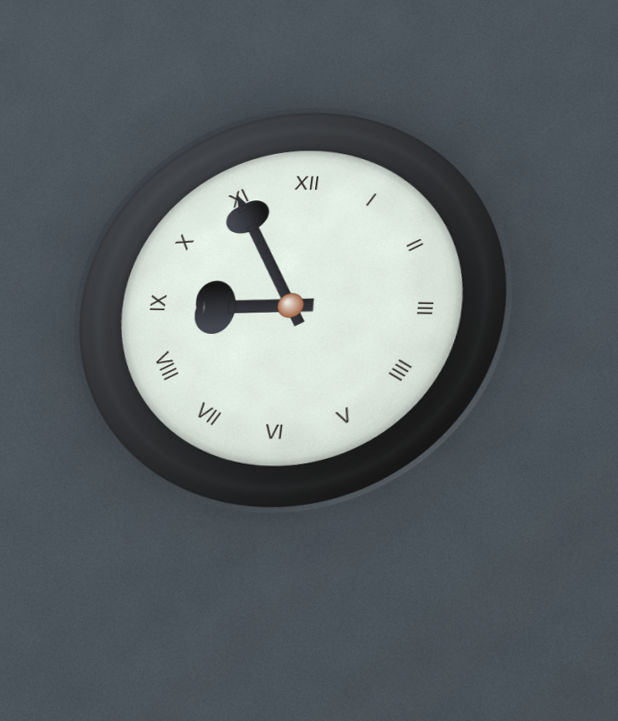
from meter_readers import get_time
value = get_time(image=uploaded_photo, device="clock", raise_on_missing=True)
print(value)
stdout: 8:55
